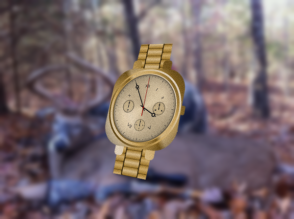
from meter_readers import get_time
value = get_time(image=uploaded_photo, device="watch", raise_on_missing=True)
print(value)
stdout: 3:55
